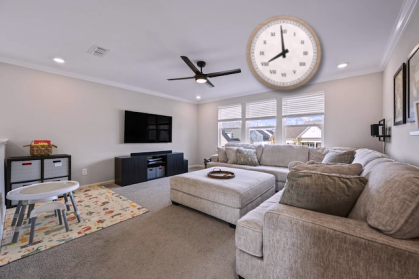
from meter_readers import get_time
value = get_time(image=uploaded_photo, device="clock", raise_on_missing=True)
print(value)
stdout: 7:59
